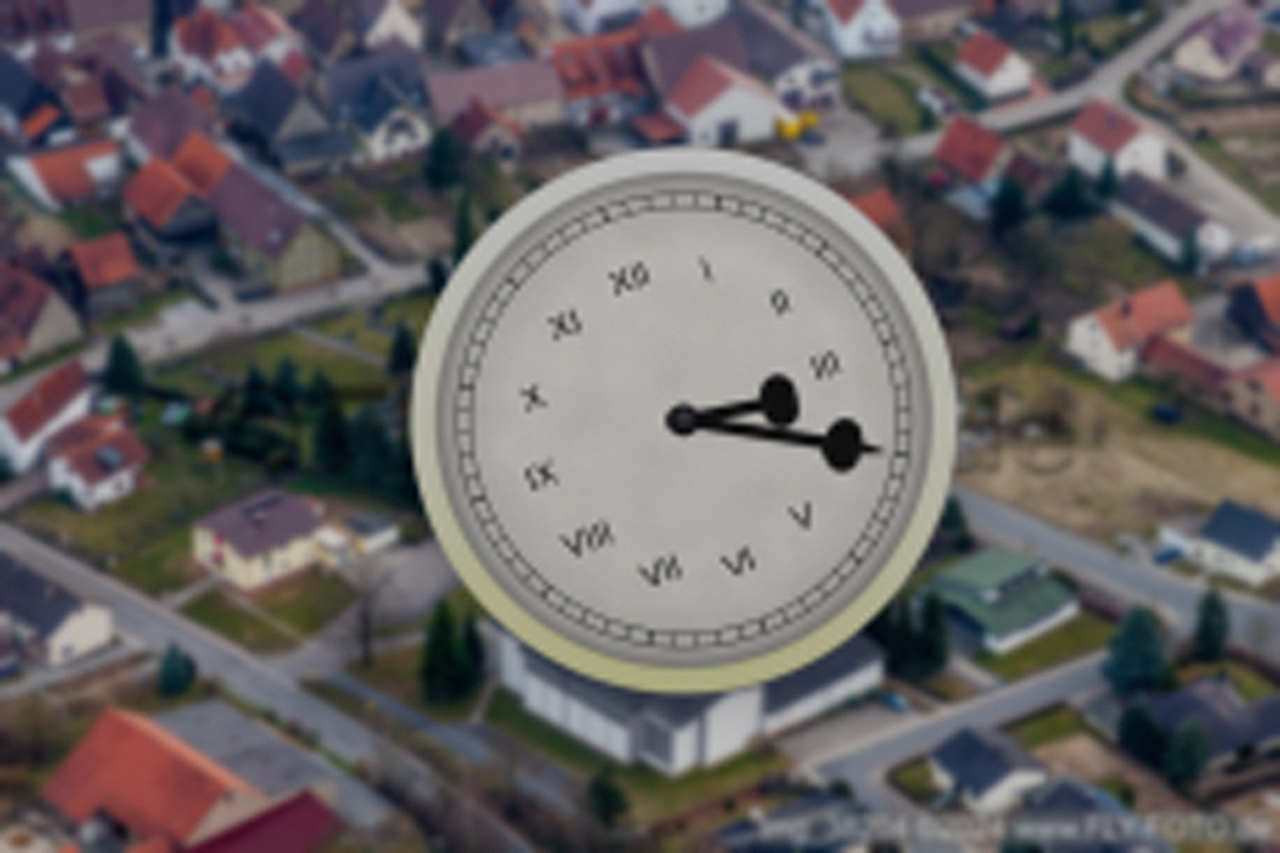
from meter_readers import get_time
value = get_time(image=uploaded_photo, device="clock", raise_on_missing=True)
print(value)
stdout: 3:20
